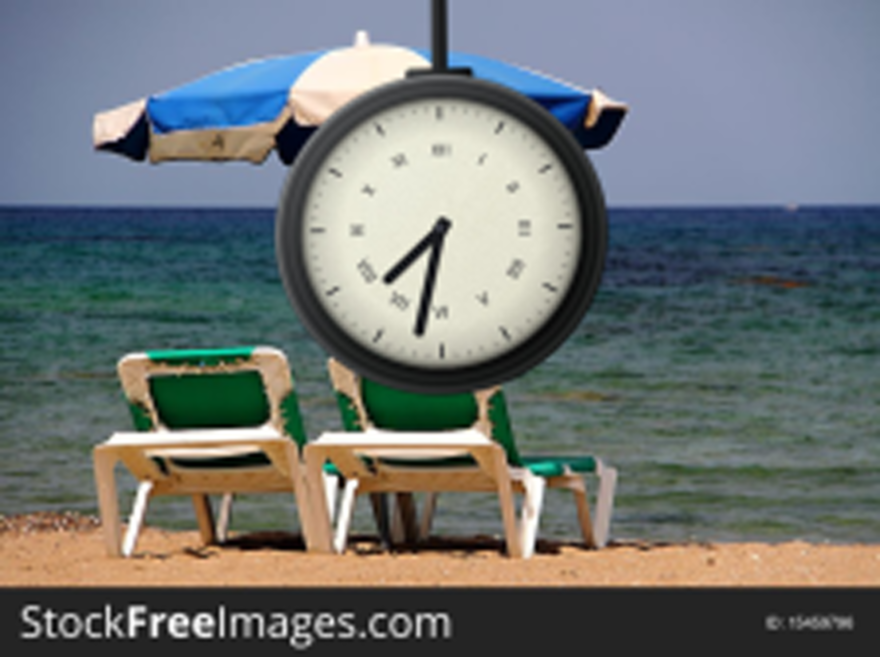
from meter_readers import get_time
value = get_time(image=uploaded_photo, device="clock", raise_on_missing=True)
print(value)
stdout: 7:32
